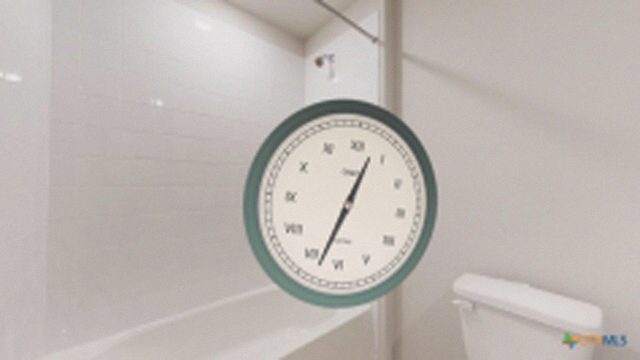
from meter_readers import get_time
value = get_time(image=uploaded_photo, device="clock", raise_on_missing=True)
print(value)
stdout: 12:33
